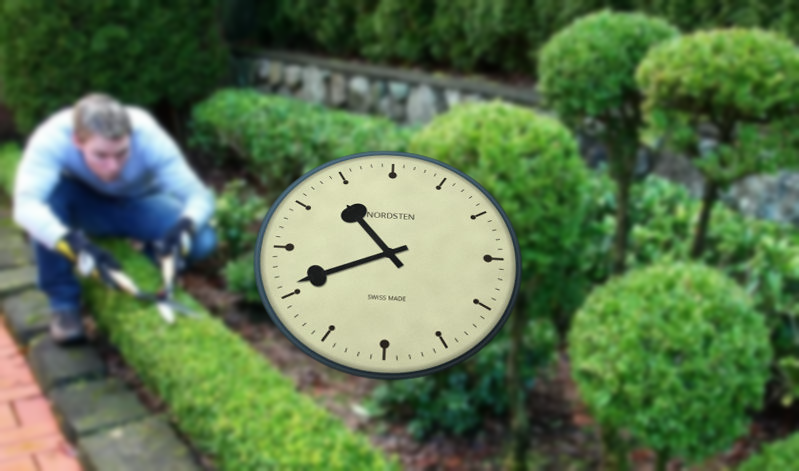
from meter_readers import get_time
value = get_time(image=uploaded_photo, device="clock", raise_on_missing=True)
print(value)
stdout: 10:41
